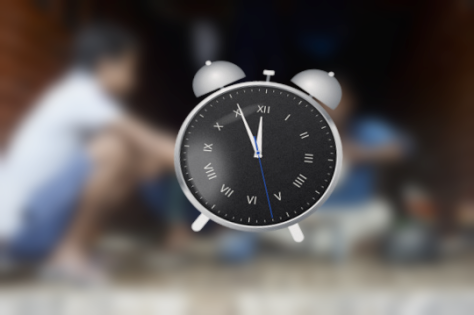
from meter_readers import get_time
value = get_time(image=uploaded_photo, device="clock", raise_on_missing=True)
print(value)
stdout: 11:55:27
